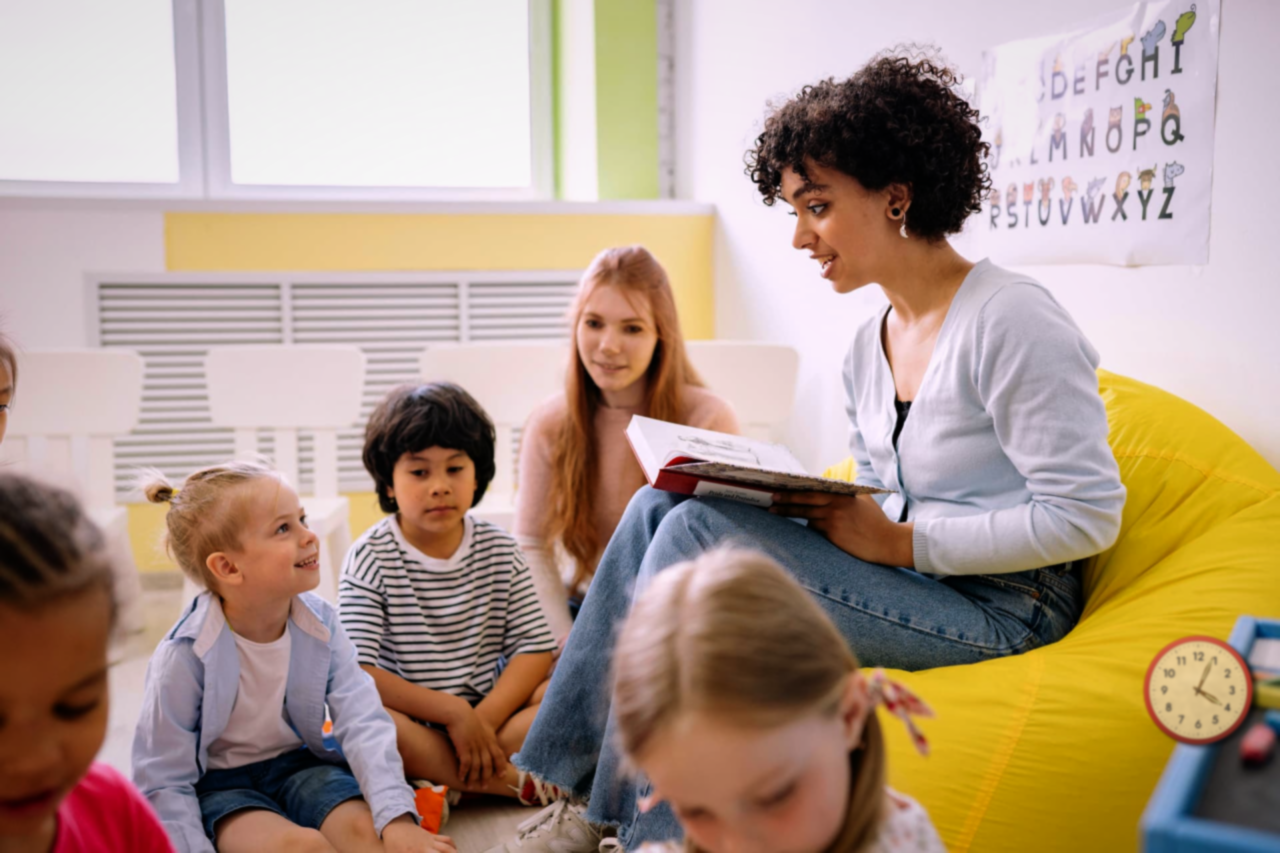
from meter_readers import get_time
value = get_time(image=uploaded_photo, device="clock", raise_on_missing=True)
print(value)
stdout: 4:04
